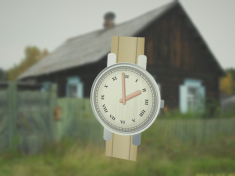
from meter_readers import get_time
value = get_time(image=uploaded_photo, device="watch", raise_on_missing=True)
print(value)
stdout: 1:59
